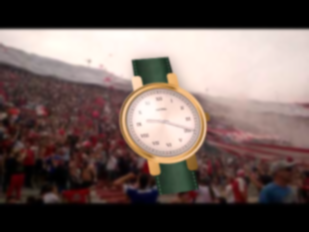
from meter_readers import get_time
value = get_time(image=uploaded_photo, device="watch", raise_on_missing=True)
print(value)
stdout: 9:19
